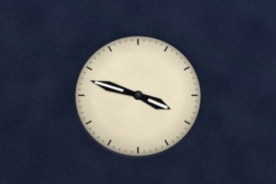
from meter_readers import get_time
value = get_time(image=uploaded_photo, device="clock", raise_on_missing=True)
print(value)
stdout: 3:48
